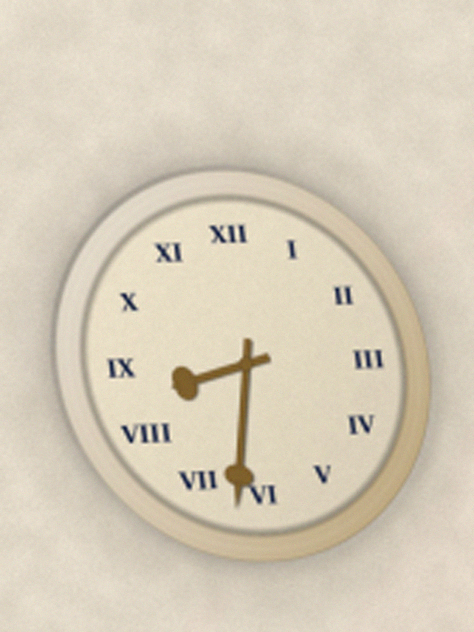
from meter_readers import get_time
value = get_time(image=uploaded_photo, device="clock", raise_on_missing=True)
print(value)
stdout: 8:32
